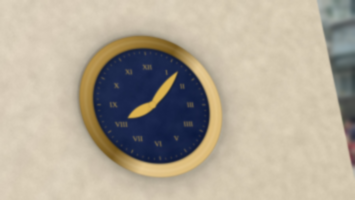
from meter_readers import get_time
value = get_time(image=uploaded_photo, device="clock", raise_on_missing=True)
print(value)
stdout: 8:07
